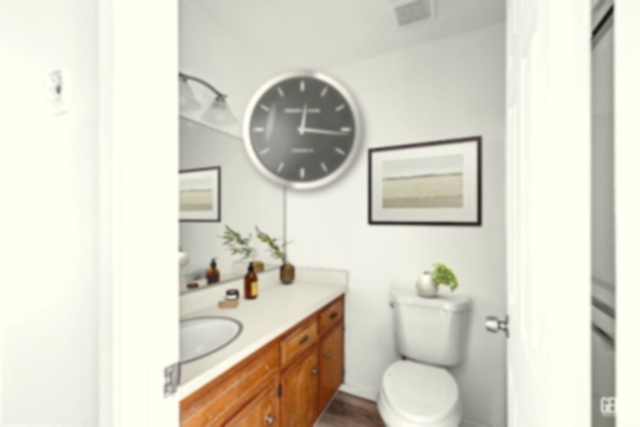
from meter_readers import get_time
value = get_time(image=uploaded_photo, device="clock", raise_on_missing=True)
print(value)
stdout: 12:16
